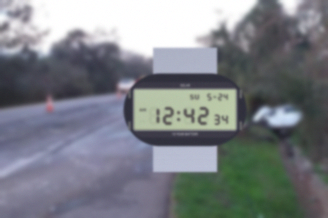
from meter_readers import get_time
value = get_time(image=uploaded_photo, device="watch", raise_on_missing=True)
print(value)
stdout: 12:42
